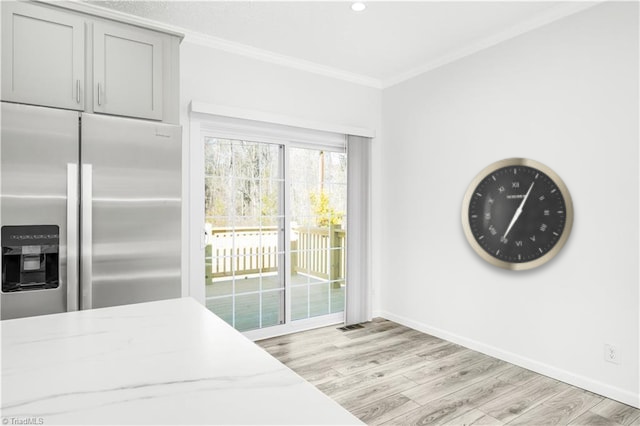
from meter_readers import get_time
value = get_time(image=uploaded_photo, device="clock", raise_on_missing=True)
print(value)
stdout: 7:05
